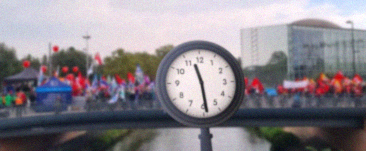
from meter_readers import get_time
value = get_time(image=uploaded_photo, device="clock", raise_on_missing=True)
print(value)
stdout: 11:29
